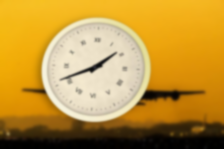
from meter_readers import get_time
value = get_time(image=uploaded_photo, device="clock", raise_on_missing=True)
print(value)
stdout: 1:41
